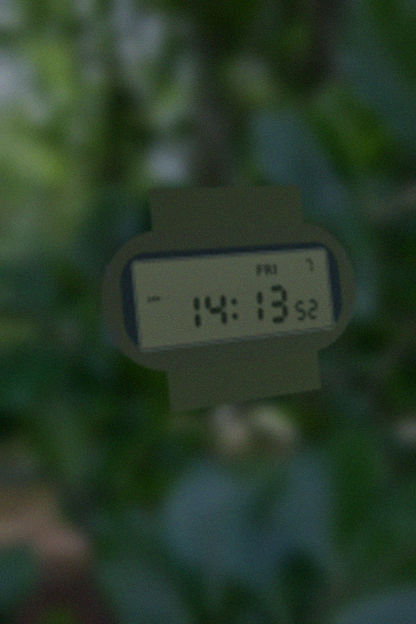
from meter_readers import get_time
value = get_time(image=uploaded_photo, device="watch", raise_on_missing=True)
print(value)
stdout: 14:13:52
